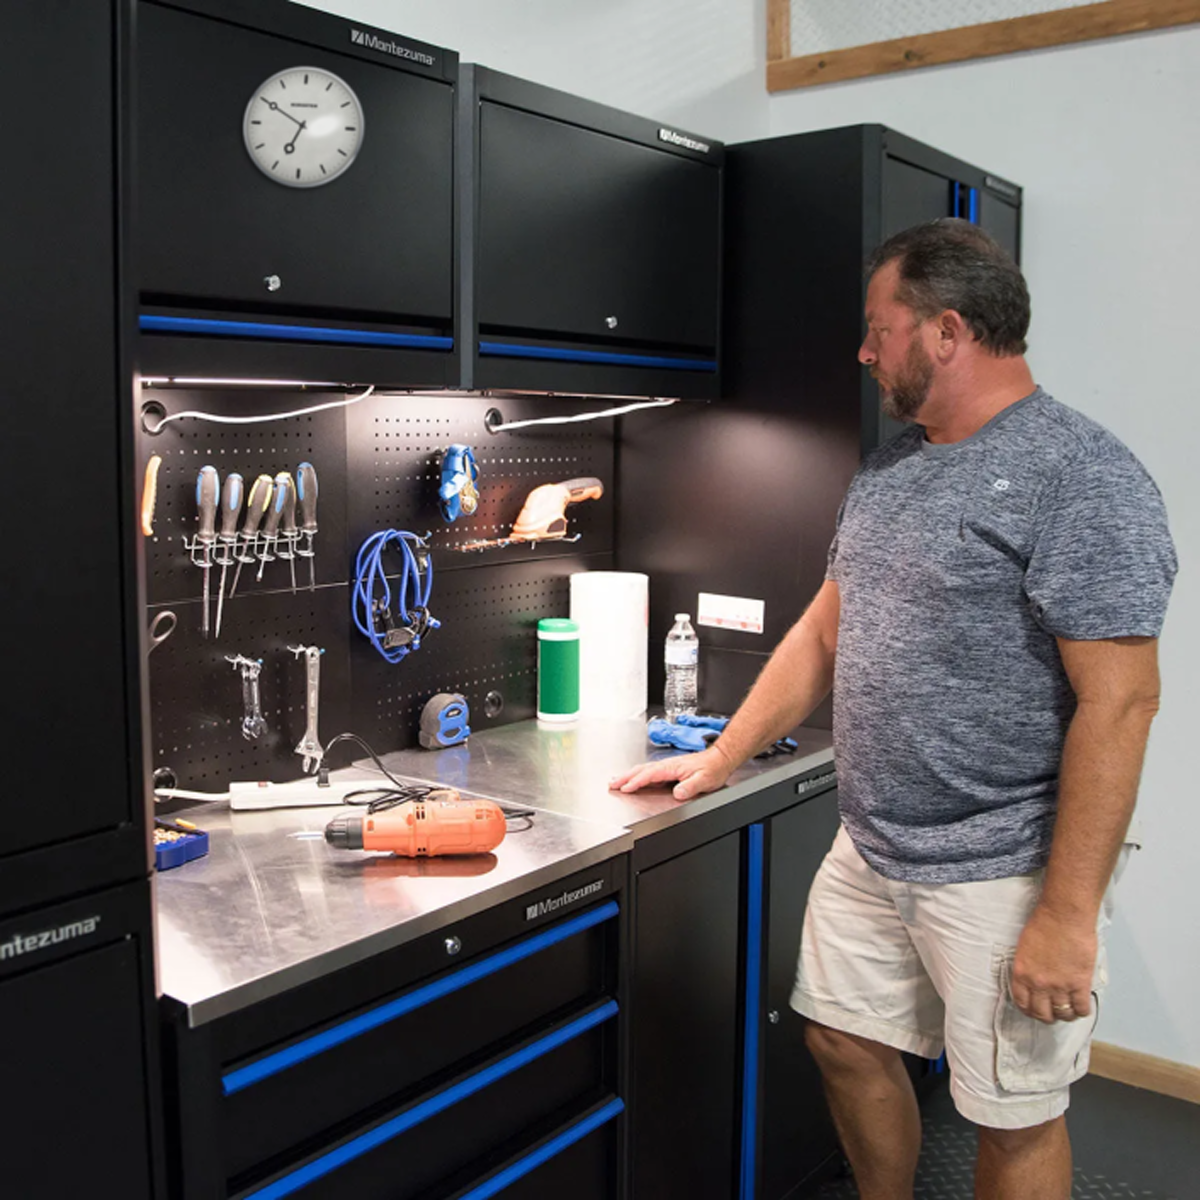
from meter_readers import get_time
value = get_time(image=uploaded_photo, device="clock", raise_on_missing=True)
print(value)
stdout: 6:50
